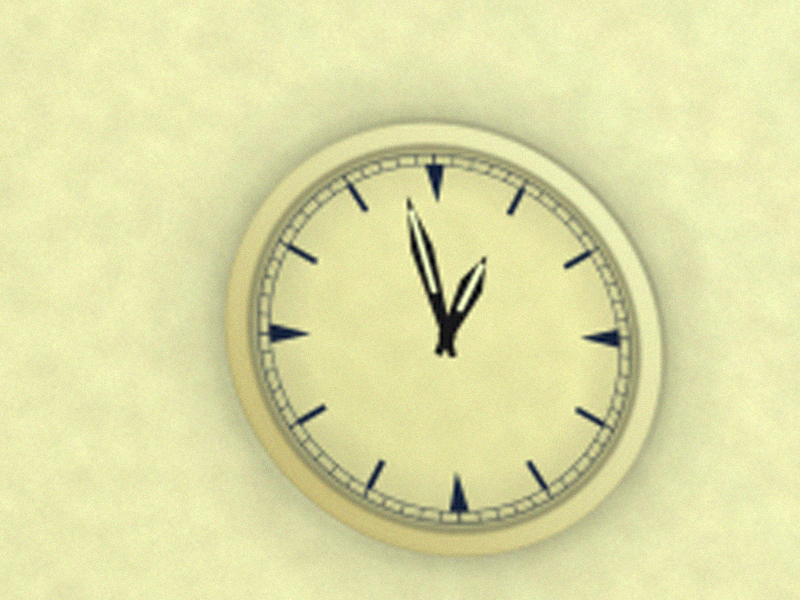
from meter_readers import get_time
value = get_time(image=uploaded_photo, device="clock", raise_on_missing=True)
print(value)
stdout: 12:58
